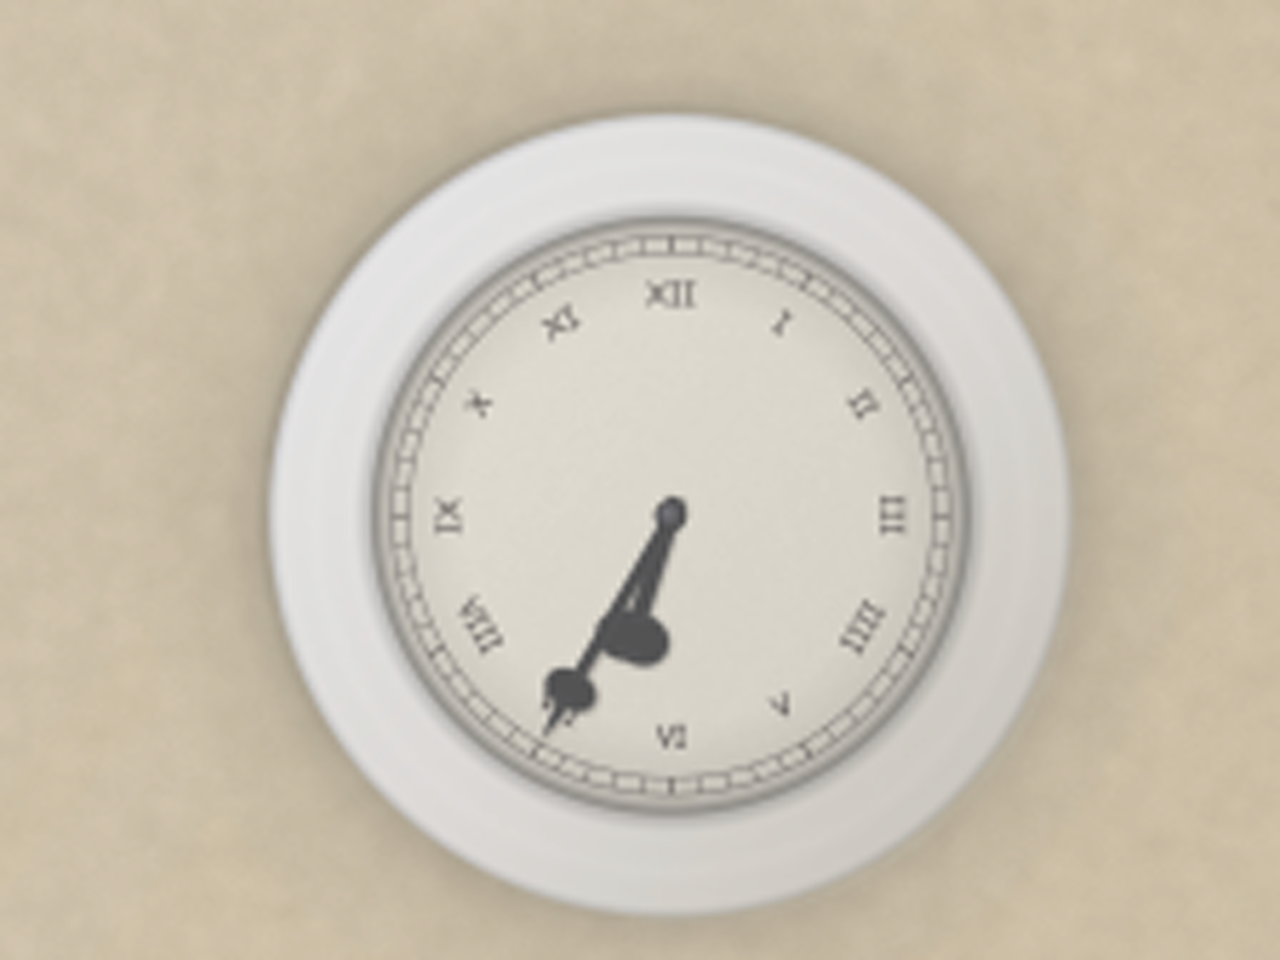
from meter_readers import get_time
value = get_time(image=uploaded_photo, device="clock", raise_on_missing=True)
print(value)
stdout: 6:35
